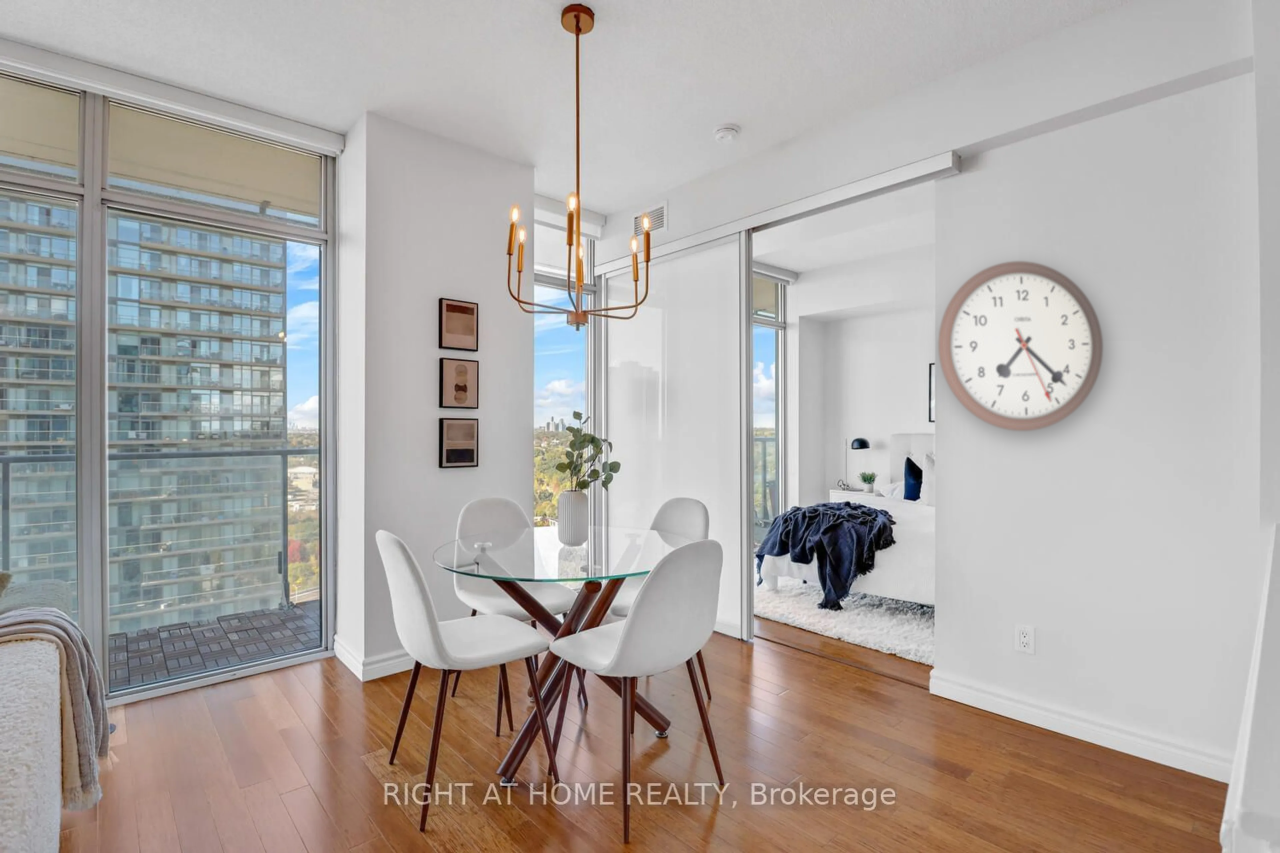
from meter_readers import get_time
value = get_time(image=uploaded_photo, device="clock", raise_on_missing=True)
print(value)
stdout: 7:22:26
